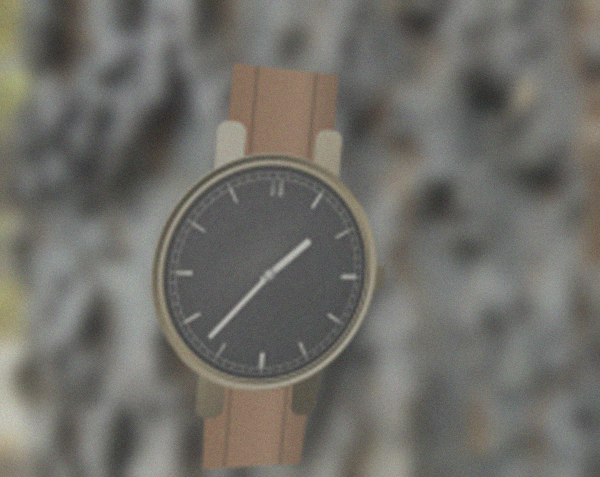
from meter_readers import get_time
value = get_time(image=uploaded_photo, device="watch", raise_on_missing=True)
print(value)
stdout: 1:37
